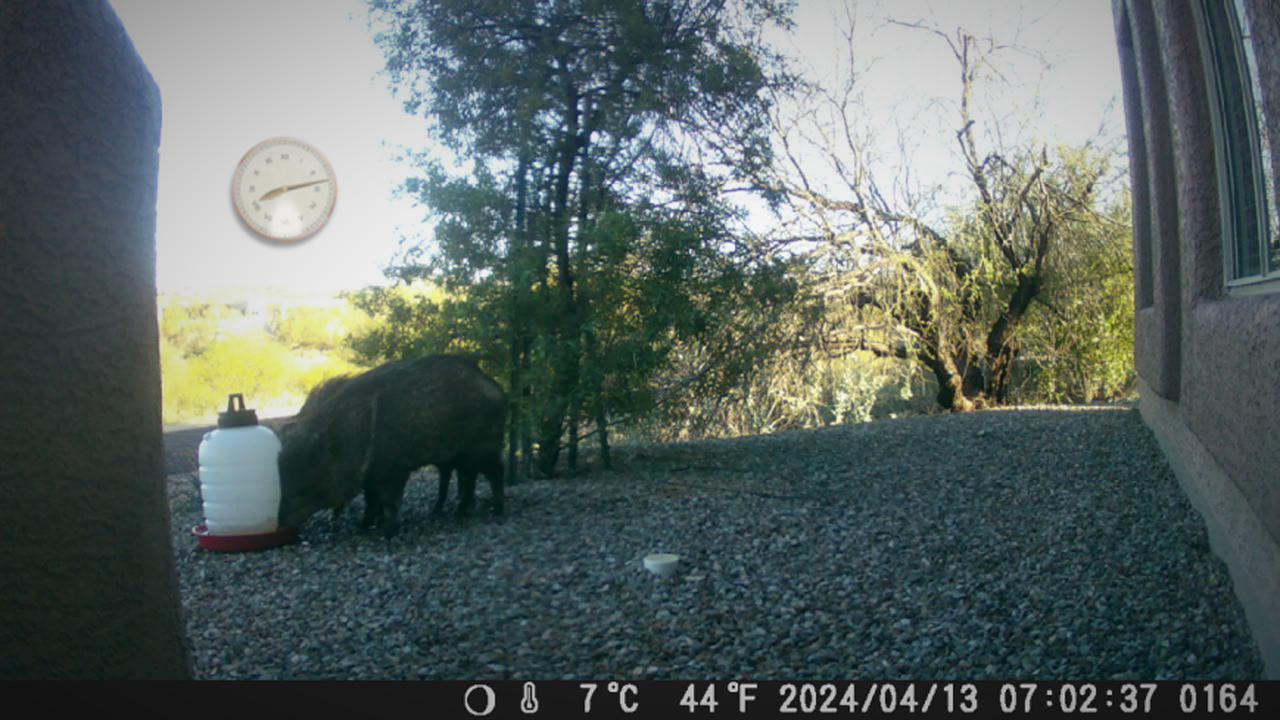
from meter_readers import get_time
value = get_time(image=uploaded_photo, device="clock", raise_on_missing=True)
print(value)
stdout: 8:13
